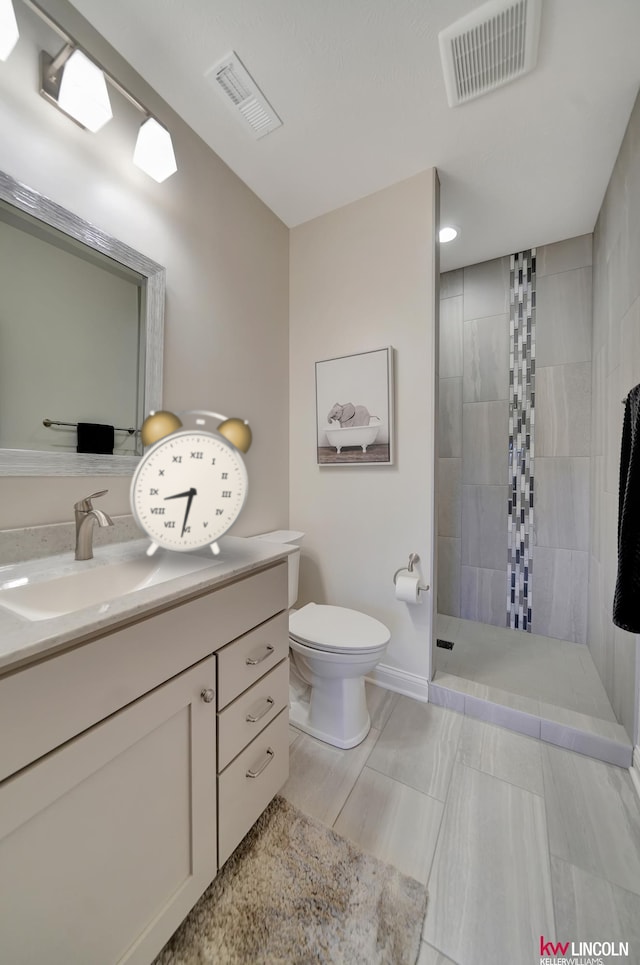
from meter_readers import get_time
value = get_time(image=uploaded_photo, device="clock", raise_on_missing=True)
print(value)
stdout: 8:31
